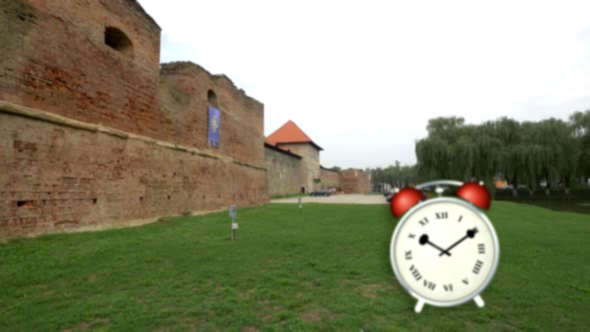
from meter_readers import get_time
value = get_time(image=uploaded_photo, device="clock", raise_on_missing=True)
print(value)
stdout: 10:10
